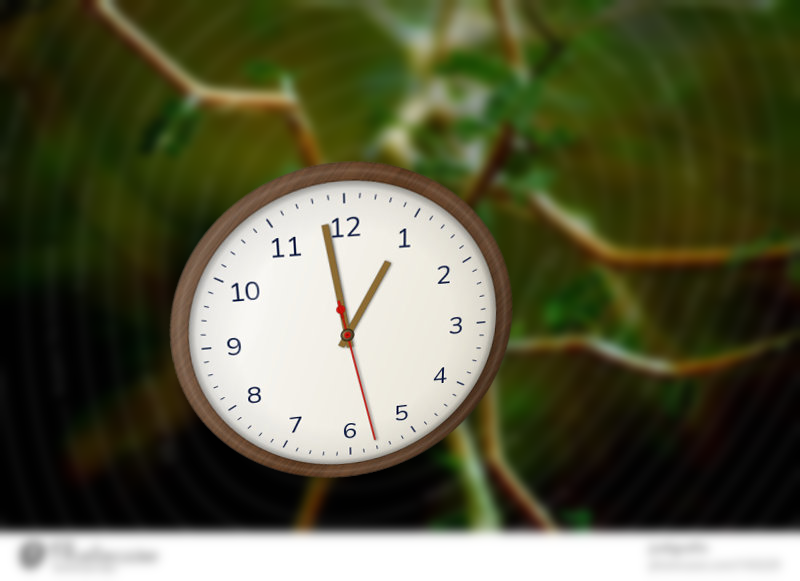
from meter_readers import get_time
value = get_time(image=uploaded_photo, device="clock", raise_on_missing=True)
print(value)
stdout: 12:58:28
